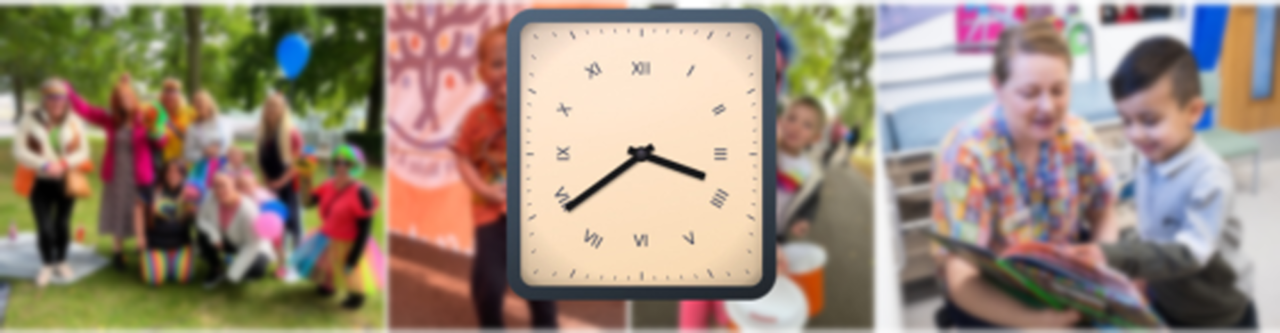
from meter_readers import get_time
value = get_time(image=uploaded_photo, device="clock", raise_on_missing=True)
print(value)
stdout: 3:39
